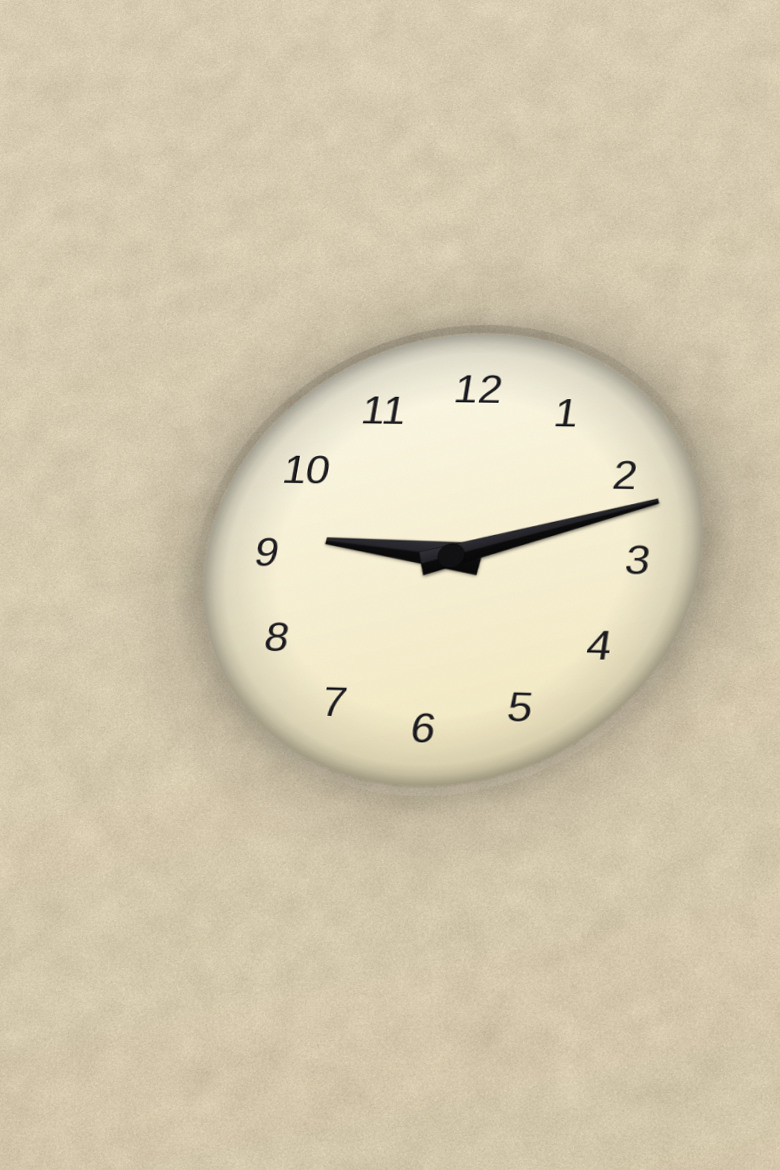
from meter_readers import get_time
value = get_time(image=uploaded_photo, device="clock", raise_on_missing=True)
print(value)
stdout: 9:12
